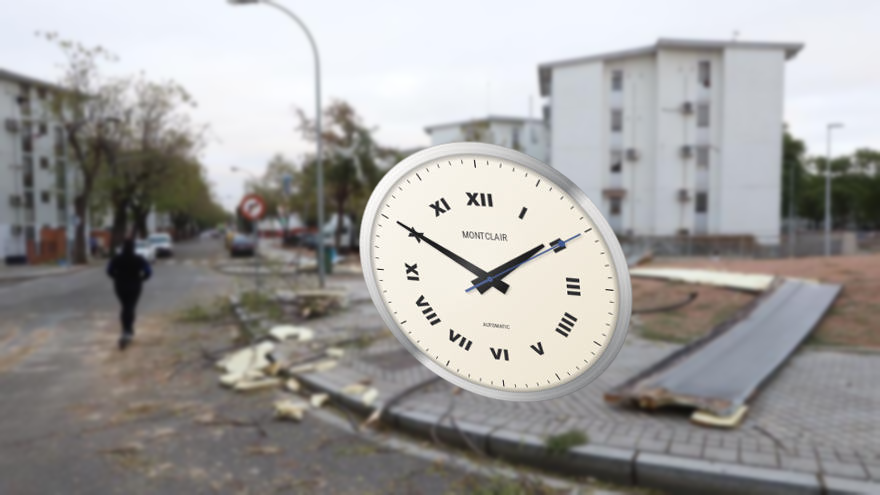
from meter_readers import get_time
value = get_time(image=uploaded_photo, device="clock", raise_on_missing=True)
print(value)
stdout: 1:50:10
